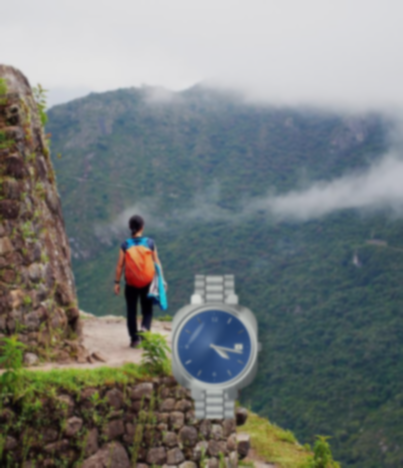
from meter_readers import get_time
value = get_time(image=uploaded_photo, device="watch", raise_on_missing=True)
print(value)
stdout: 4:17
